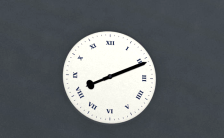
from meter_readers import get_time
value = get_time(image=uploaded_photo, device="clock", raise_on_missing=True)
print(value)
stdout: 8:11
